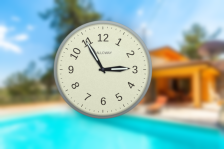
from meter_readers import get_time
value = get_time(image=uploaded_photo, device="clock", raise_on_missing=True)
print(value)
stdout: 2:55
